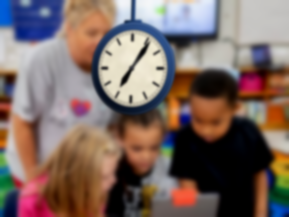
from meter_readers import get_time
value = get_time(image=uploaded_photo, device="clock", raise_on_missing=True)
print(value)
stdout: 7:06
